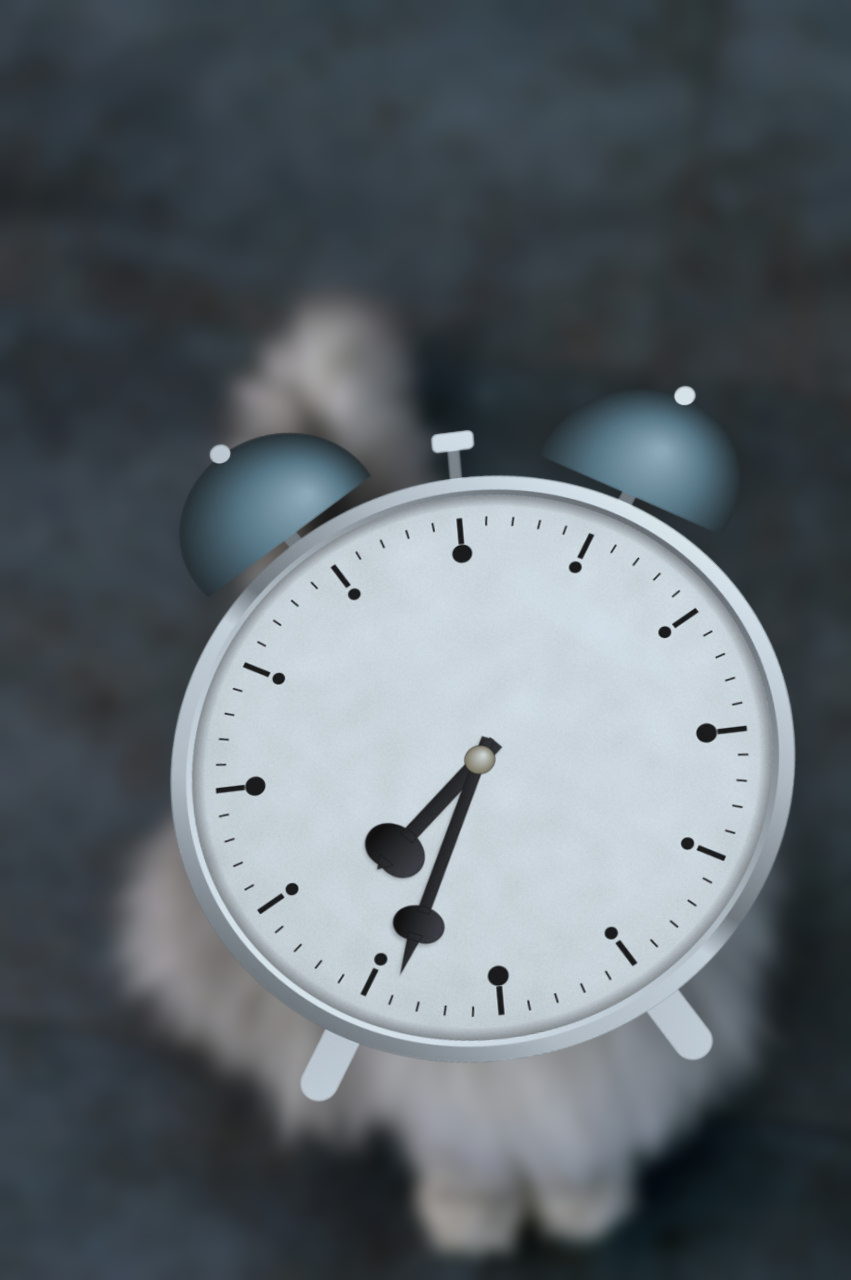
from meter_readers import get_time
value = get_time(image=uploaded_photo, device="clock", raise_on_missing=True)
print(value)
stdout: 7:34
